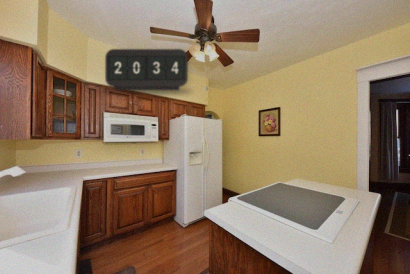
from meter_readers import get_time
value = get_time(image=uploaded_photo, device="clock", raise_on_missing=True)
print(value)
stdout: 20:34
